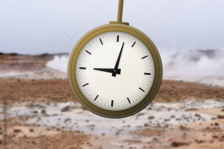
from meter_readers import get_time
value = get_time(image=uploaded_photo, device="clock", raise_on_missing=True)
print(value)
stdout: 9:02
